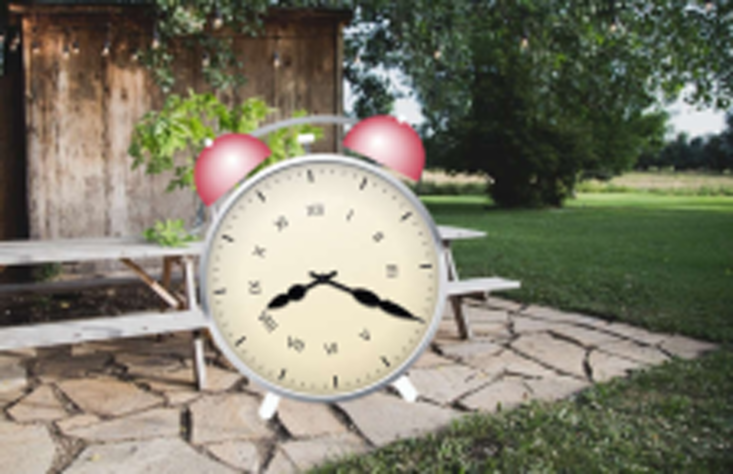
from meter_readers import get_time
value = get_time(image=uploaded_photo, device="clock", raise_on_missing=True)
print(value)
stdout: 8:20
